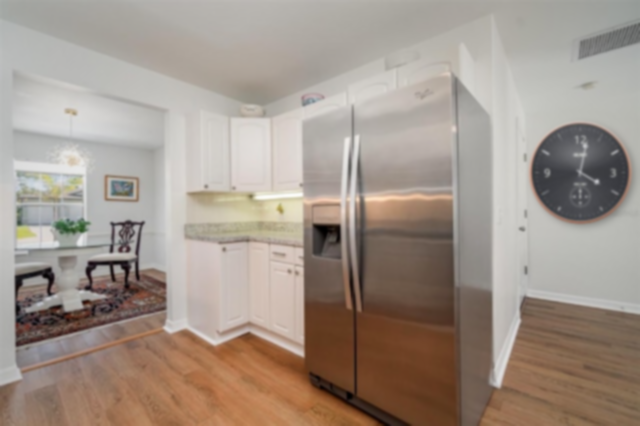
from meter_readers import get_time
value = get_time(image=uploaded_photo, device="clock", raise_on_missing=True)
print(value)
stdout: 4:02
